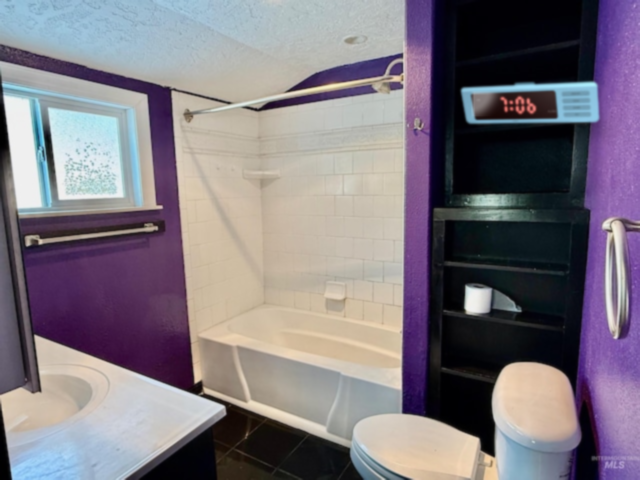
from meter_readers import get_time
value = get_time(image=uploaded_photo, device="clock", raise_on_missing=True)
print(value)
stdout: 7:06
